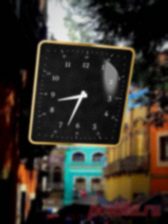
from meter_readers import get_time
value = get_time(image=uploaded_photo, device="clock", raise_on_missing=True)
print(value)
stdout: 8:33
